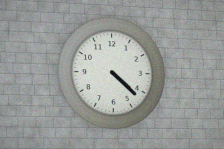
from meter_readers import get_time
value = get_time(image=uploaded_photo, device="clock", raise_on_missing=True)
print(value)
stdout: 4:22
